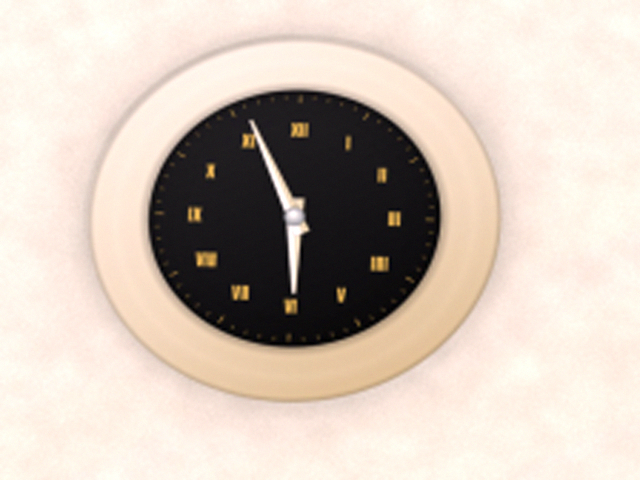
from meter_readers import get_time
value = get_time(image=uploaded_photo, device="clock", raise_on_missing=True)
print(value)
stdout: 5:56
